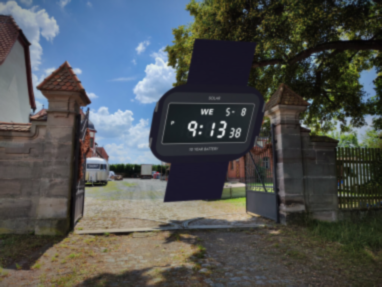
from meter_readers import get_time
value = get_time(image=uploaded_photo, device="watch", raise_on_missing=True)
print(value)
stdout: 9:13:38
